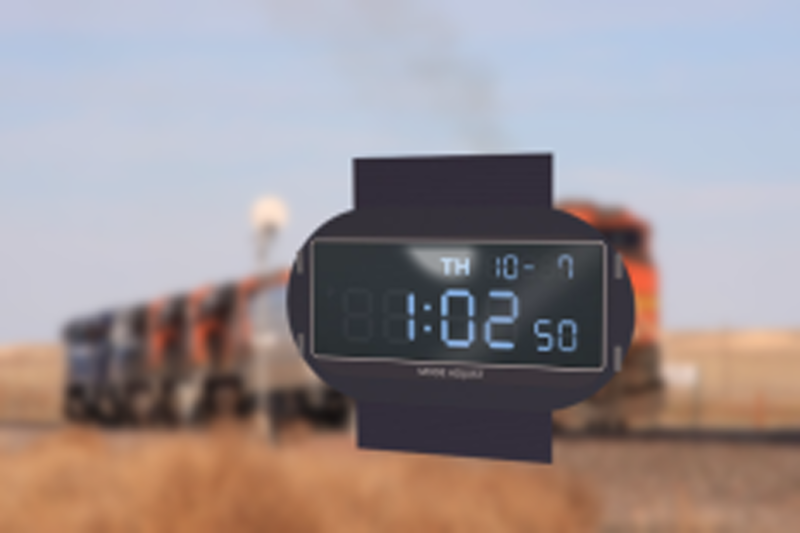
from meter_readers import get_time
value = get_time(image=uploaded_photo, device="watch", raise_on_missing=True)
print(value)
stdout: 1:02:50
